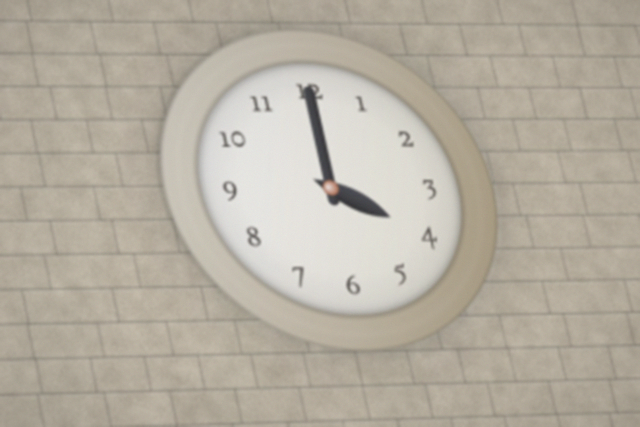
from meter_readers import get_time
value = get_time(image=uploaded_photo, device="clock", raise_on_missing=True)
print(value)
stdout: 4:00
